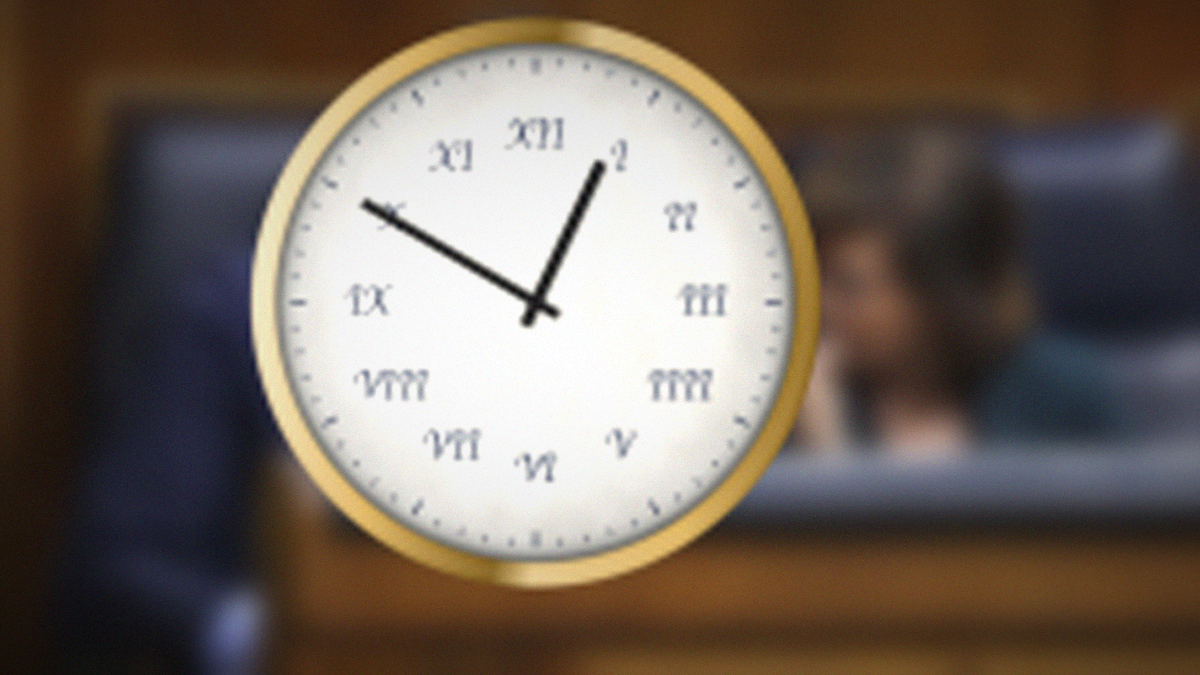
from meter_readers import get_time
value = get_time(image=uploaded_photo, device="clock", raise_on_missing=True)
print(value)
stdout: 12:50
